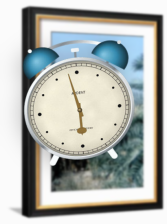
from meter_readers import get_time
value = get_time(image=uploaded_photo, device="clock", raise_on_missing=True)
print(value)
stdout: 5:58
